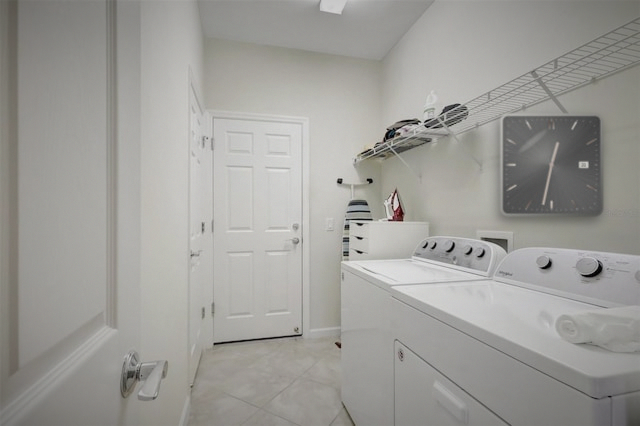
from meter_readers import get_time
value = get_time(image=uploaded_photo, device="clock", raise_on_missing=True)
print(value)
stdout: 12:32
